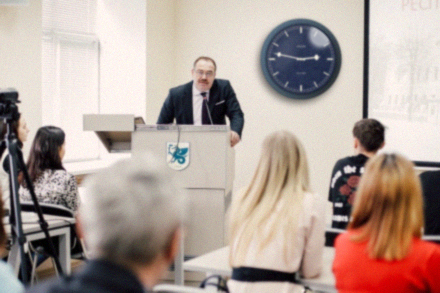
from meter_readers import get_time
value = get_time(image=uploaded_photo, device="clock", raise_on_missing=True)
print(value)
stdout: 2:47
